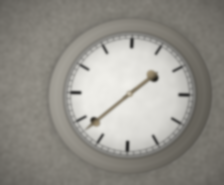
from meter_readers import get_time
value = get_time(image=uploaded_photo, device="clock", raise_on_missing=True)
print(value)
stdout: 1:38
